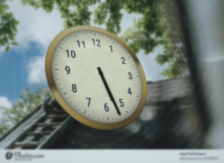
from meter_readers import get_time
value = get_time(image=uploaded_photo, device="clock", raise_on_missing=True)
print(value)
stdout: 5:27
